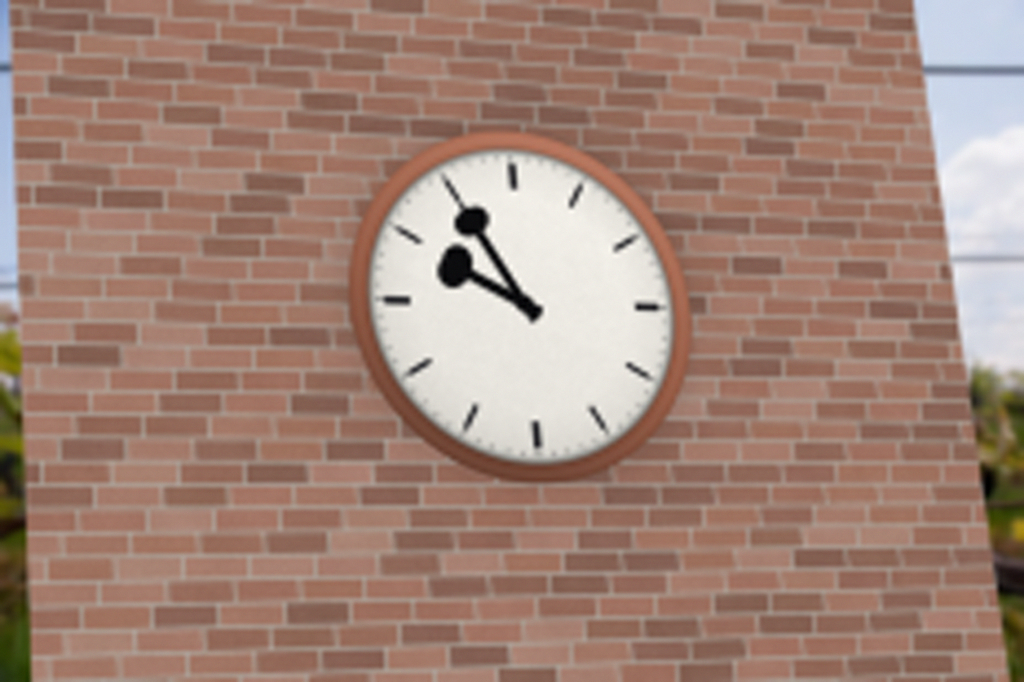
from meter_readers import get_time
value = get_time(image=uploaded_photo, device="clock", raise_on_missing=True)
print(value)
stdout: 9:55
